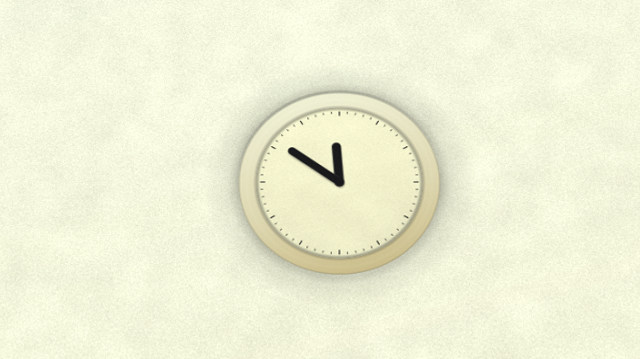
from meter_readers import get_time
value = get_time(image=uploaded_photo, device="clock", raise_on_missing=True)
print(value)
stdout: 11:51
